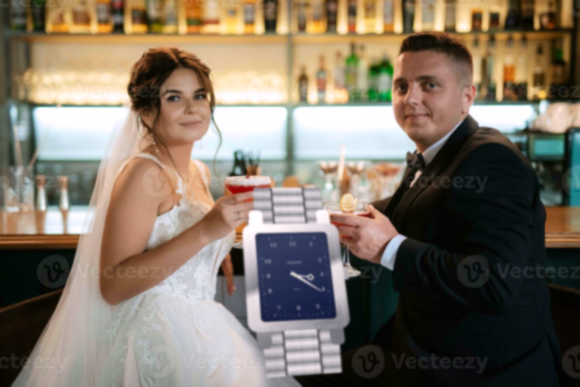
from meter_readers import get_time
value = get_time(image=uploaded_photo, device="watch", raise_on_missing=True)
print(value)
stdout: 3:21
